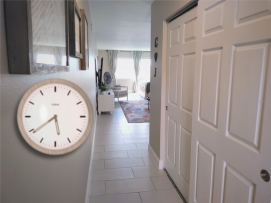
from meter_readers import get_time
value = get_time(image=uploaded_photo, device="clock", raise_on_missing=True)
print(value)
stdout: 5:39
